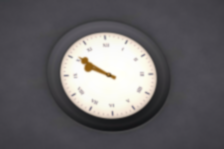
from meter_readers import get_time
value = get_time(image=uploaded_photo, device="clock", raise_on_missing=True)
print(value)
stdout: 9:51
